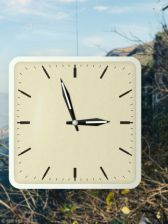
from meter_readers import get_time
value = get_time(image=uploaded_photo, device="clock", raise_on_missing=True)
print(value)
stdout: 2:57
